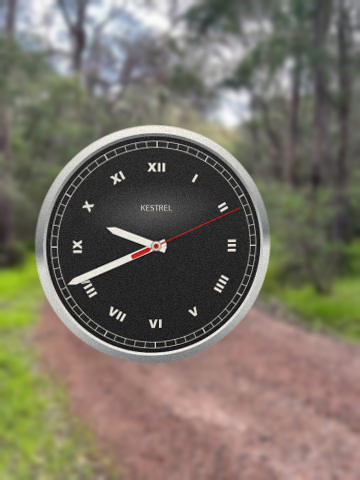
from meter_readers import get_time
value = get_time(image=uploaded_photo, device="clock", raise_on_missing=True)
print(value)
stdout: 9:41:11
